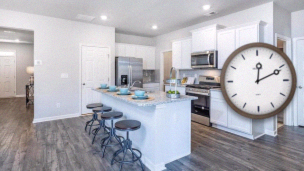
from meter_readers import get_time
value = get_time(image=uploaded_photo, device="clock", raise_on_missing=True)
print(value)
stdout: 12:11
